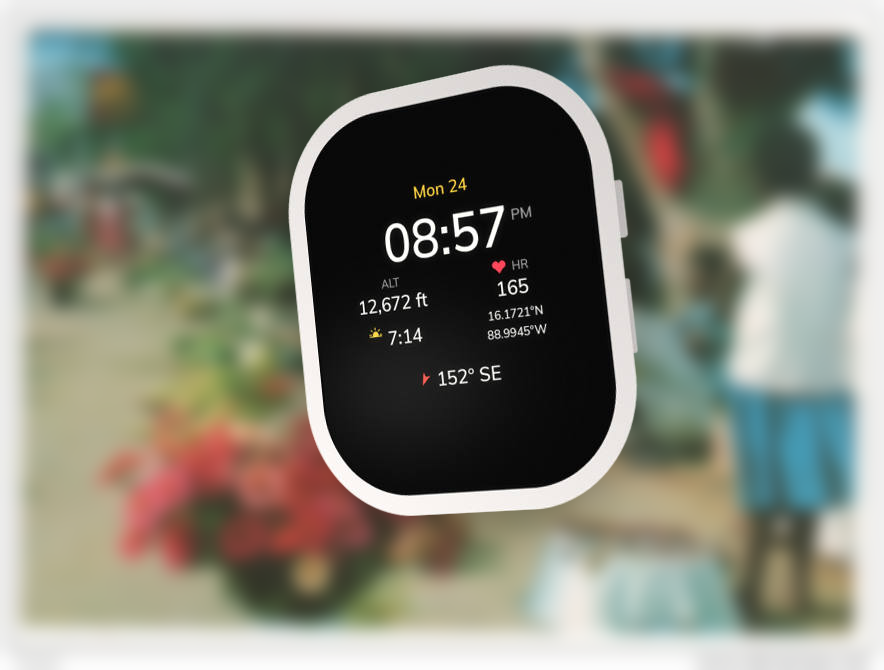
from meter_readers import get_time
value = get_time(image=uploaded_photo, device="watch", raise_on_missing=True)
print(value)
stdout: 8:57
